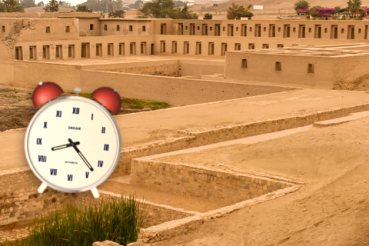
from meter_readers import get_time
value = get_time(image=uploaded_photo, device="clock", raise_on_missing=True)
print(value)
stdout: 8:23
